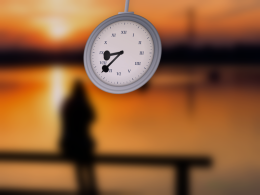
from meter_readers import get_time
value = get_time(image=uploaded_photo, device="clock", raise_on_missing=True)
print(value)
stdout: 8:37
